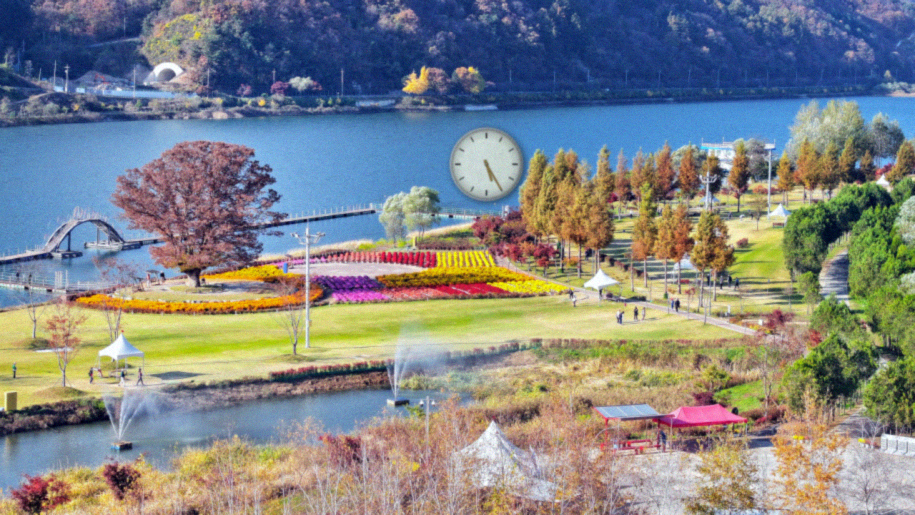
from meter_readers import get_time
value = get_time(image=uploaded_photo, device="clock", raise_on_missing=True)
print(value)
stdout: 5:25
